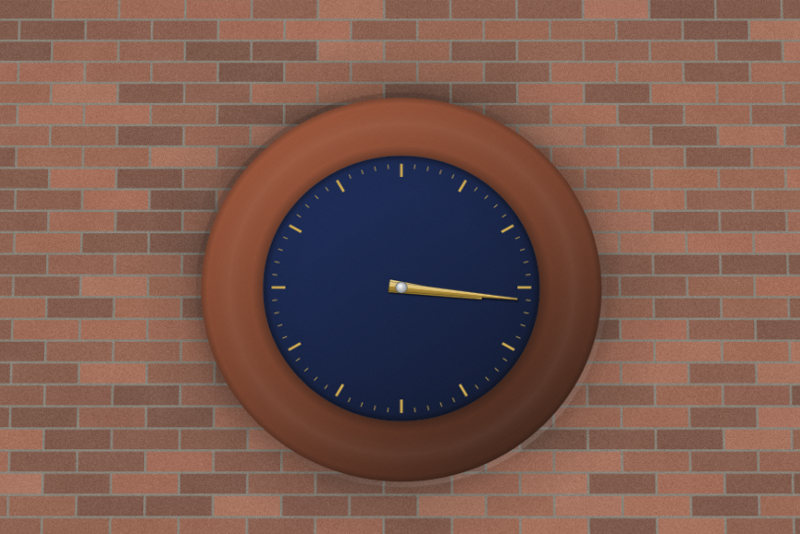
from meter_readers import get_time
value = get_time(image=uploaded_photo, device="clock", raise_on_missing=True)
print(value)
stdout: 3:16
